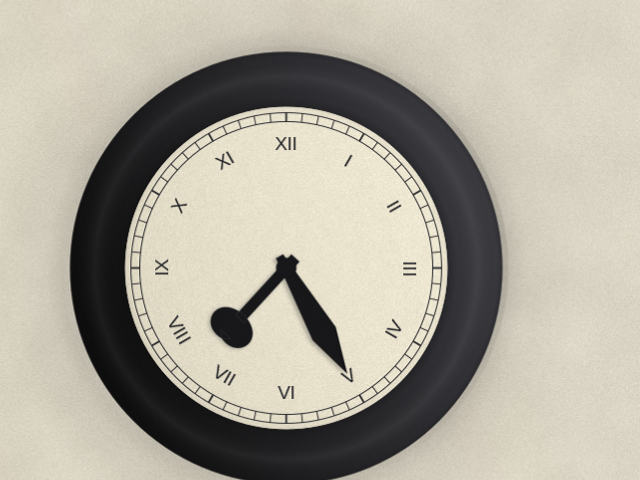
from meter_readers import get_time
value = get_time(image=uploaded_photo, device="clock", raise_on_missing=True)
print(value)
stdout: 7:25
